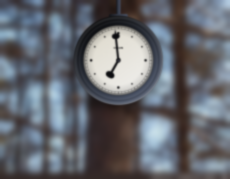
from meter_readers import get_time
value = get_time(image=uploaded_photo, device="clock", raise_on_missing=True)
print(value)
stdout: 6:59
